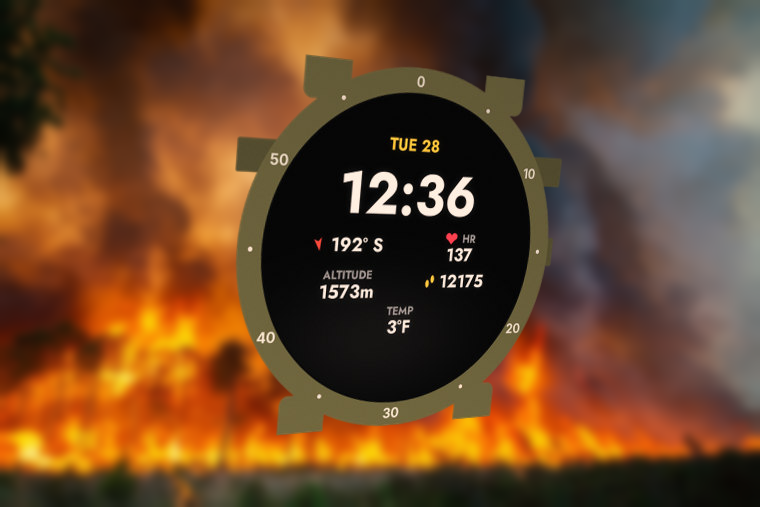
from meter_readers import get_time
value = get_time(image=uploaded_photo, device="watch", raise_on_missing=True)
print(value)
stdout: 12:36
